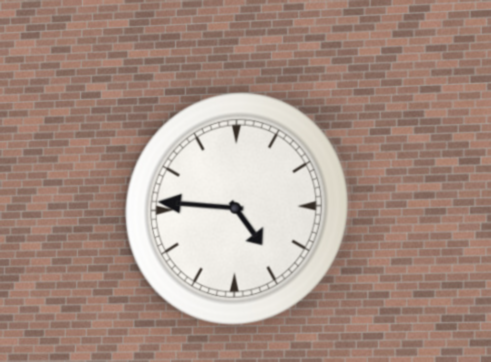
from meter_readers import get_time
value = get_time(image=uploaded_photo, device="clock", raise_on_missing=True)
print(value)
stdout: 4:46
